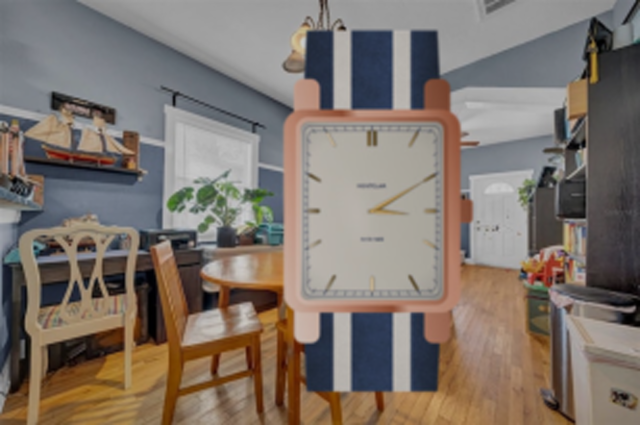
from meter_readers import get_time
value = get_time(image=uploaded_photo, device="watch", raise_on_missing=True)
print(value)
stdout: 3:10
